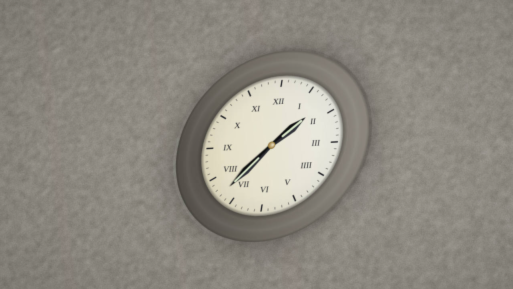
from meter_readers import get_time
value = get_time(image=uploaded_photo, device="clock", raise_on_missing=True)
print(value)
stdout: 1:37
